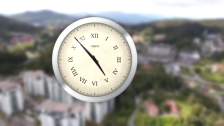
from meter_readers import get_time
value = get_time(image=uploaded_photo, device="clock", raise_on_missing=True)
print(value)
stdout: 4:53
